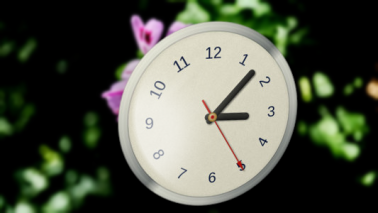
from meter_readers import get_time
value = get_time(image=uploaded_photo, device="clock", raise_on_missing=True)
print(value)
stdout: 3:07:25
